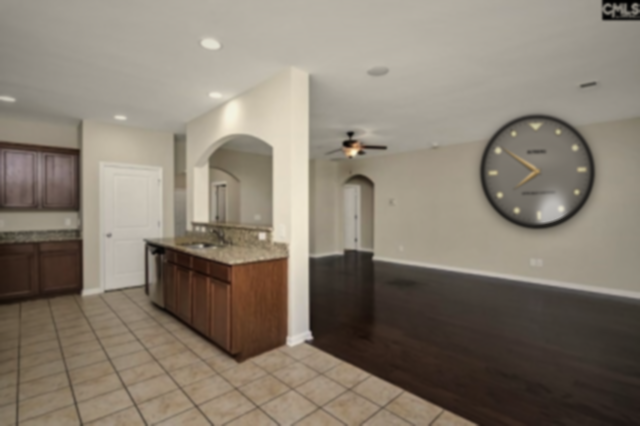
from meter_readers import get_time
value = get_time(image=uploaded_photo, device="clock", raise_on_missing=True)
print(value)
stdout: 7:51
